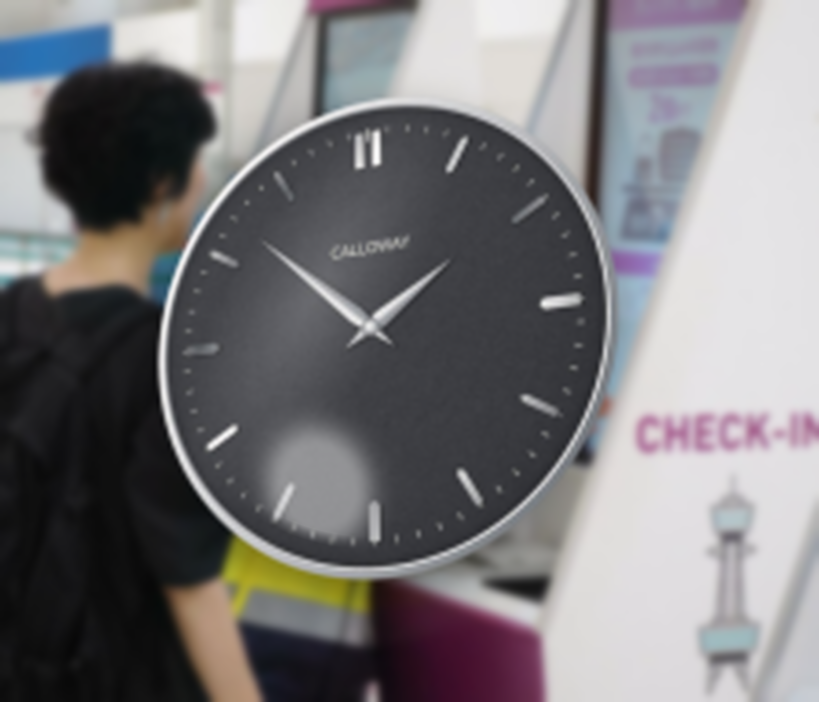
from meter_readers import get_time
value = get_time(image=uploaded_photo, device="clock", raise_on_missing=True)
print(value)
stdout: 1:52
